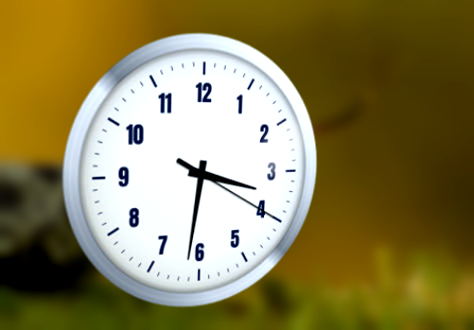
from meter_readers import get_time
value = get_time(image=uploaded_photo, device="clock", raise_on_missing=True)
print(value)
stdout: 3:31:20
